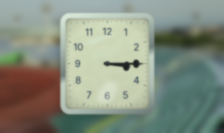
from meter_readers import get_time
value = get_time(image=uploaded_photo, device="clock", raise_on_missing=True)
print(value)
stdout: 3:15
